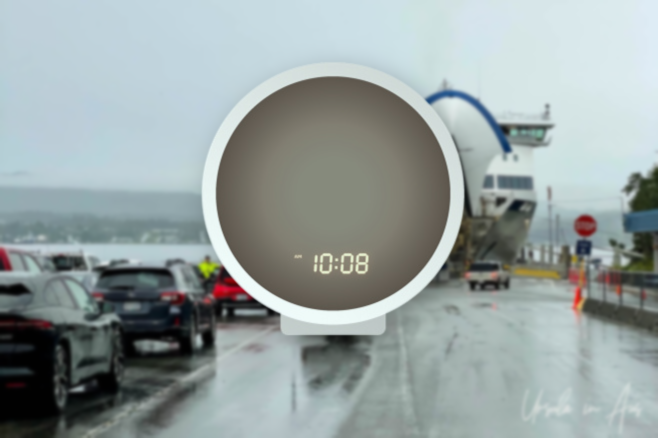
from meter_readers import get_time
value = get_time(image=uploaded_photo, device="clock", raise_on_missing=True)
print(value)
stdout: 10:08
